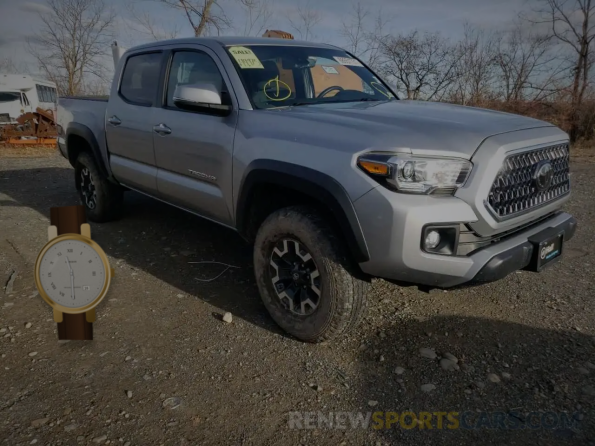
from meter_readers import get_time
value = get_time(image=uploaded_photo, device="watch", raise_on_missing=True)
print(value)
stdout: 11:30
